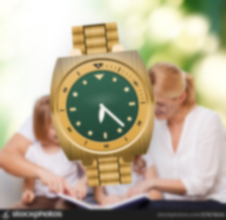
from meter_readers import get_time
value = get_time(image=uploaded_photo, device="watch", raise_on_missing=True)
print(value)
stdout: 6:23
